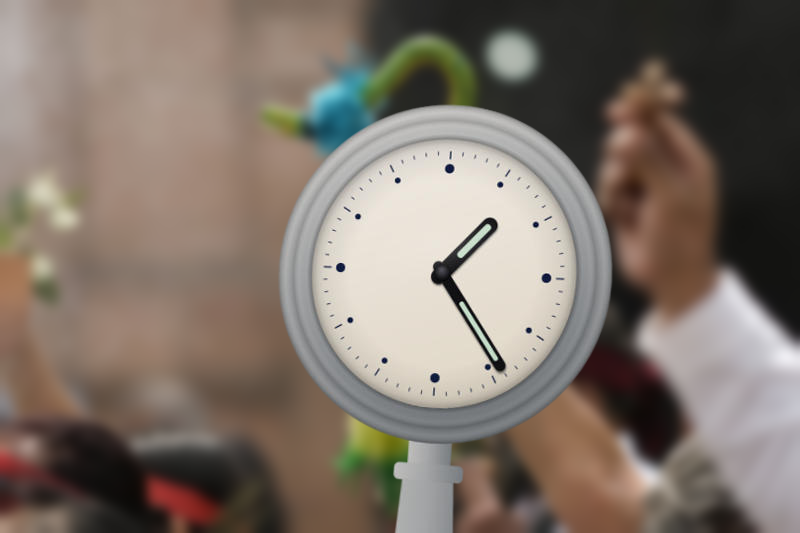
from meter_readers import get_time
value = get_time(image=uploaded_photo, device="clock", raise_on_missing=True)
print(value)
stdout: 1:24
